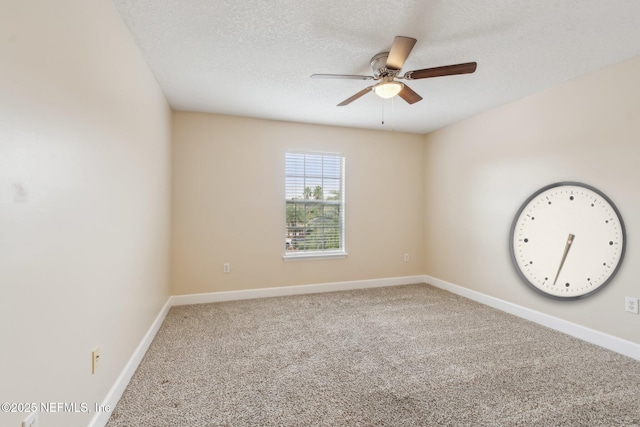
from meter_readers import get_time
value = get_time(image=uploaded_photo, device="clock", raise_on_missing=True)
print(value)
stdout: 6:33
